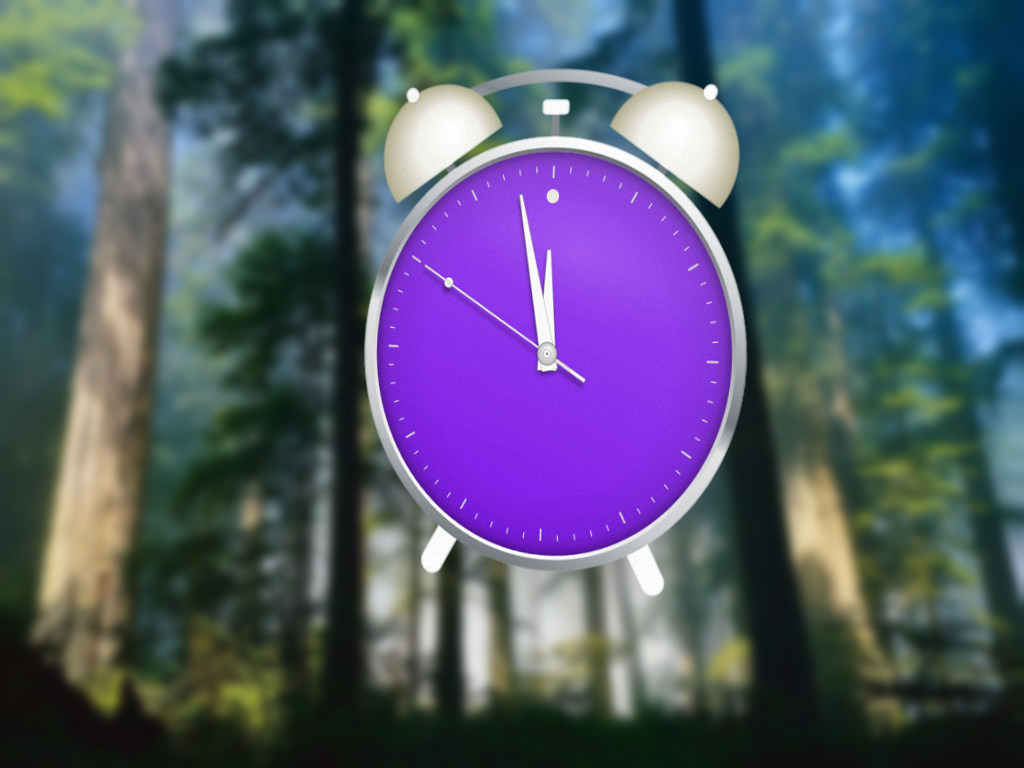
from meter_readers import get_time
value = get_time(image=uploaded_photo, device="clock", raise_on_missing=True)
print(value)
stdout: 11:57:50
